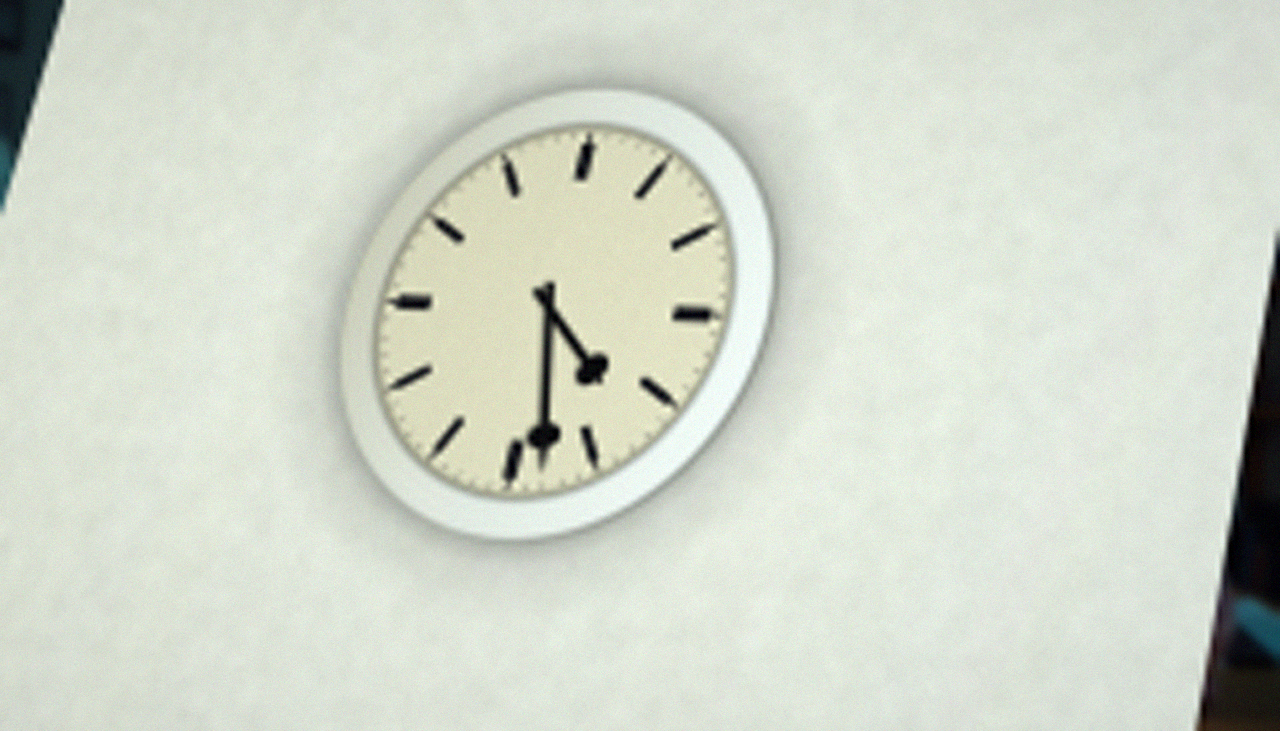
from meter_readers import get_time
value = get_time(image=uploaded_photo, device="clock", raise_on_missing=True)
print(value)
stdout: 4:28
